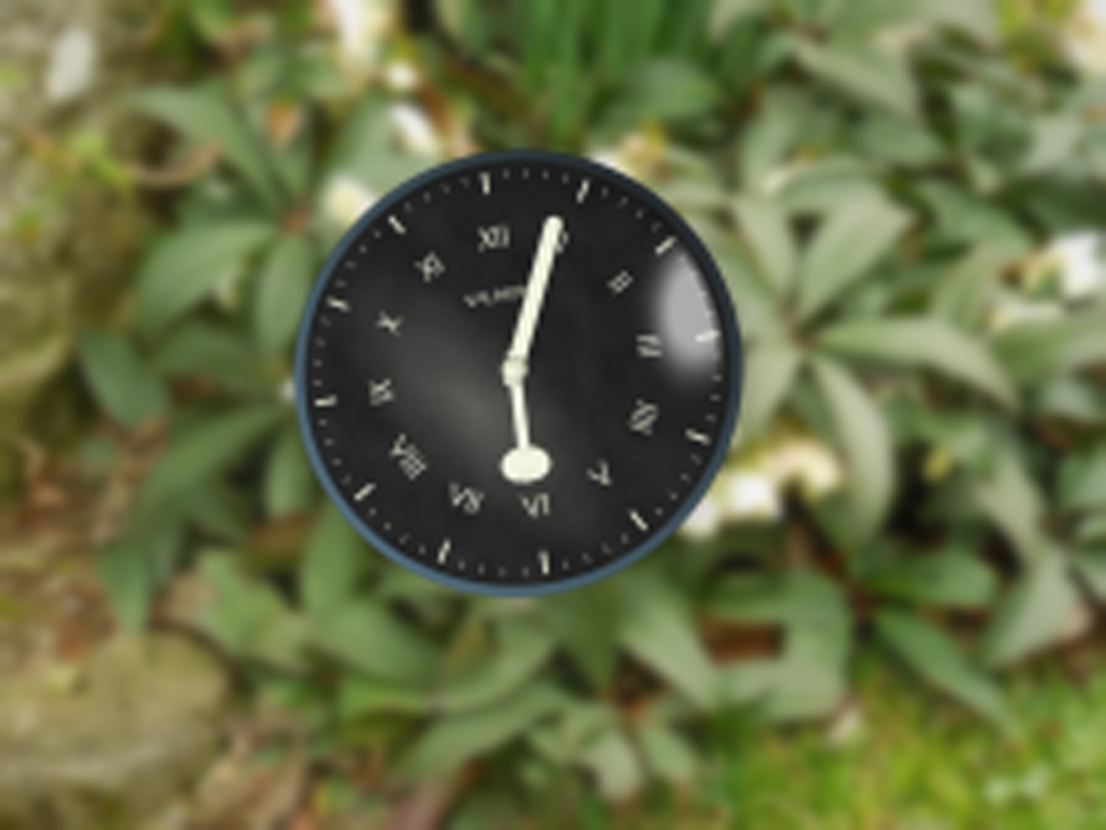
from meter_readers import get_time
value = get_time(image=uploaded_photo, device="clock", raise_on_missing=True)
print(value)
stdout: 6:04
